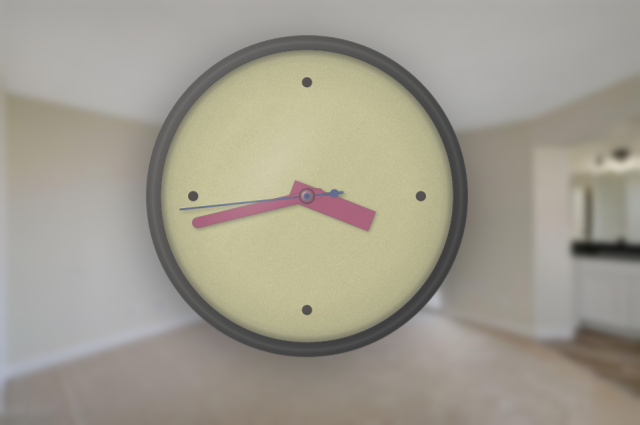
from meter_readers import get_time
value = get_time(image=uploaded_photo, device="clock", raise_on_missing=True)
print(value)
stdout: 3:42:44
